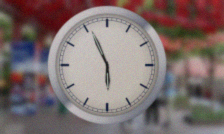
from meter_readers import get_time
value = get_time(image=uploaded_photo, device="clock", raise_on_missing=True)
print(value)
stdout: 5:56
